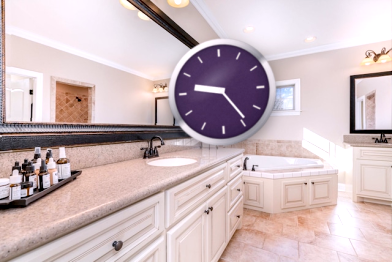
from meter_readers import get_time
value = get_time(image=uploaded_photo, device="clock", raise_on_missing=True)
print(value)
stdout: 9:24
